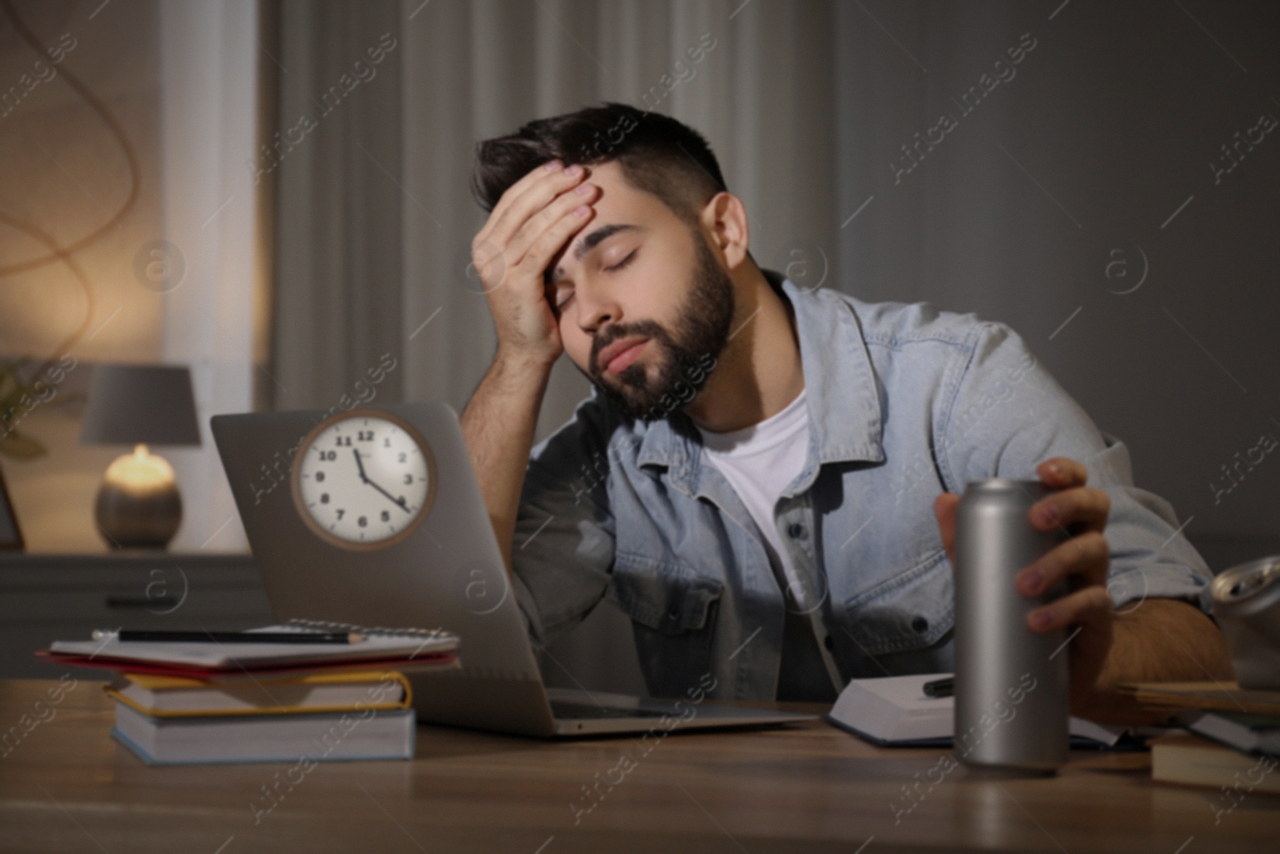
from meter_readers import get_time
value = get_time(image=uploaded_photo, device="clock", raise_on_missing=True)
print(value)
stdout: 11:21
